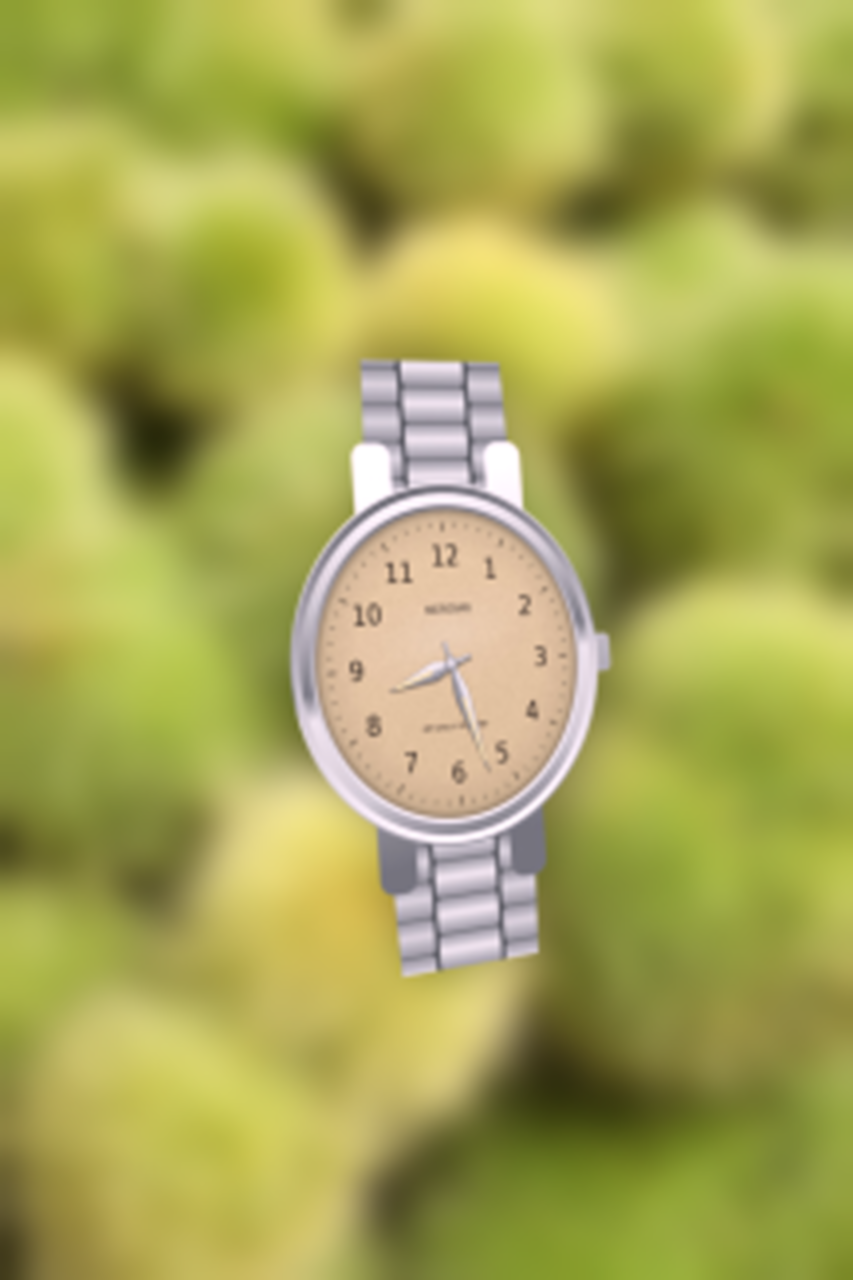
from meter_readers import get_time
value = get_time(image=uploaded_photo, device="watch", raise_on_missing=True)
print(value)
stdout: 8:27
